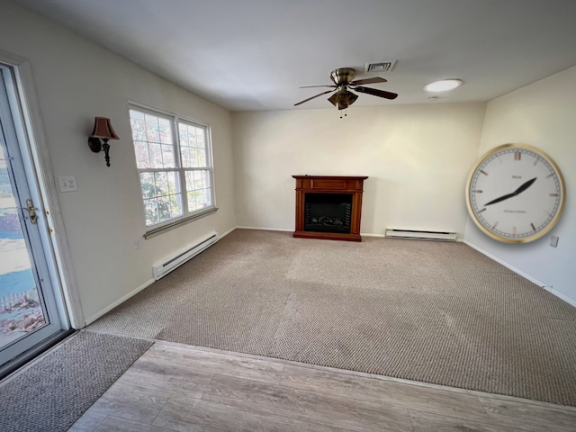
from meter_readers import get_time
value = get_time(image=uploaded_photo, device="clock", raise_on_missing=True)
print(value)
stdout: 1:41
